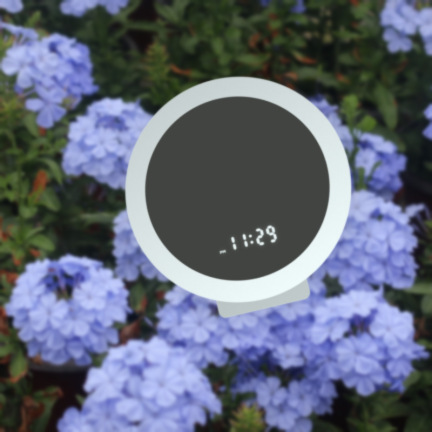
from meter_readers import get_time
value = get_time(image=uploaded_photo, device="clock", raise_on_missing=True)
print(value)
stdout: 11:29
